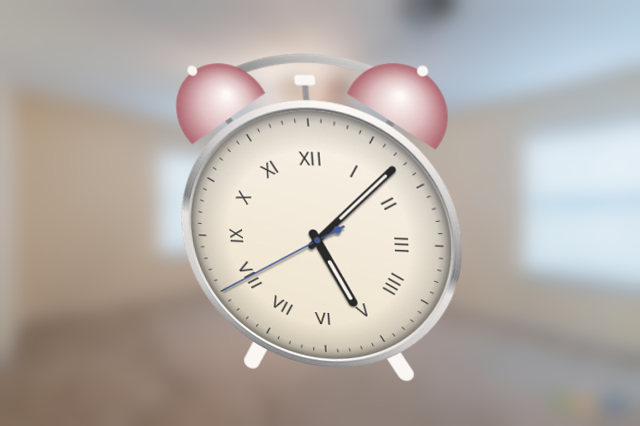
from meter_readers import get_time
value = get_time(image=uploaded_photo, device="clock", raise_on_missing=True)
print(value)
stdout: 5:07:40
